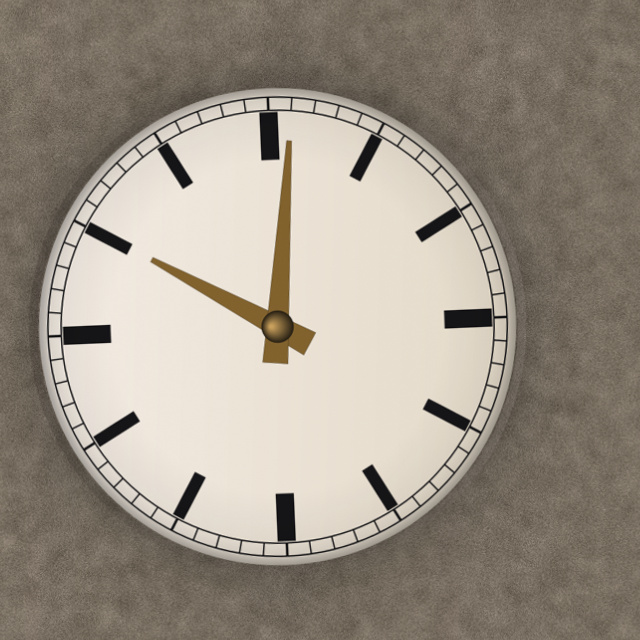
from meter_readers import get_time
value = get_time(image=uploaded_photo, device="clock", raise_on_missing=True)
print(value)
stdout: 10:01
